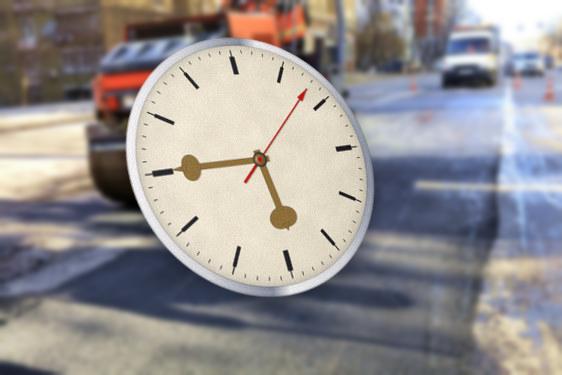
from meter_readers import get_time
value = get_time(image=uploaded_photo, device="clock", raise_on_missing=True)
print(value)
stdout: 5:45:08
